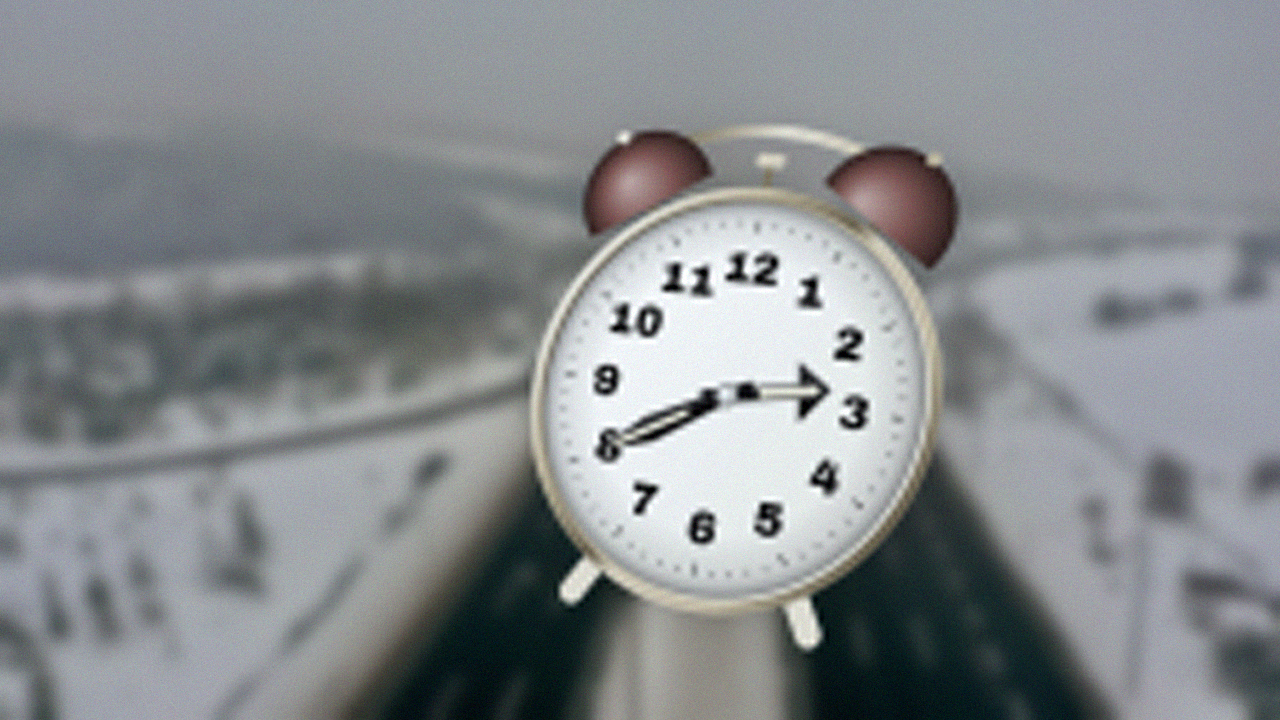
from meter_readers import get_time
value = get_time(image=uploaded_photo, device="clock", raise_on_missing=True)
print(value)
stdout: 2:40
